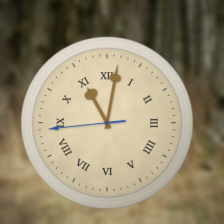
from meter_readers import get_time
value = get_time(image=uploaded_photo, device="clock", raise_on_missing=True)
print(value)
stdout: 11:01:44
